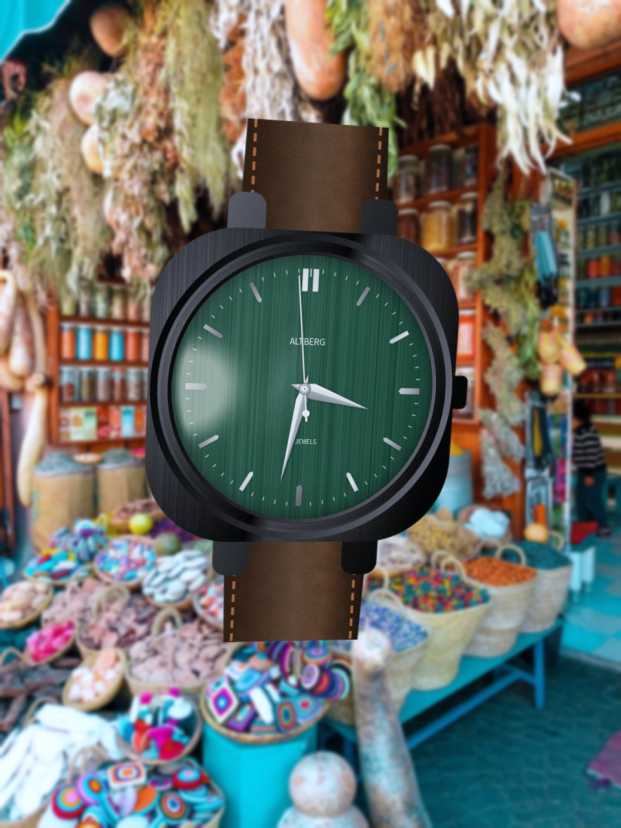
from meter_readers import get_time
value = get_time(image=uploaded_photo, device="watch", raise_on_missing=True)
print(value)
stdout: 3:31:59
